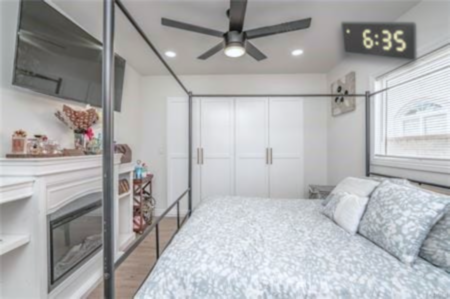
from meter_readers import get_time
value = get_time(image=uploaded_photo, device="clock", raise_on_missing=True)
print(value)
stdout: 6:35
